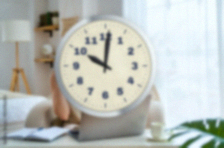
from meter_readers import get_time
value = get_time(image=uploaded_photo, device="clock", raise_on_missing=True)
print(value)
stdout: 10:01
